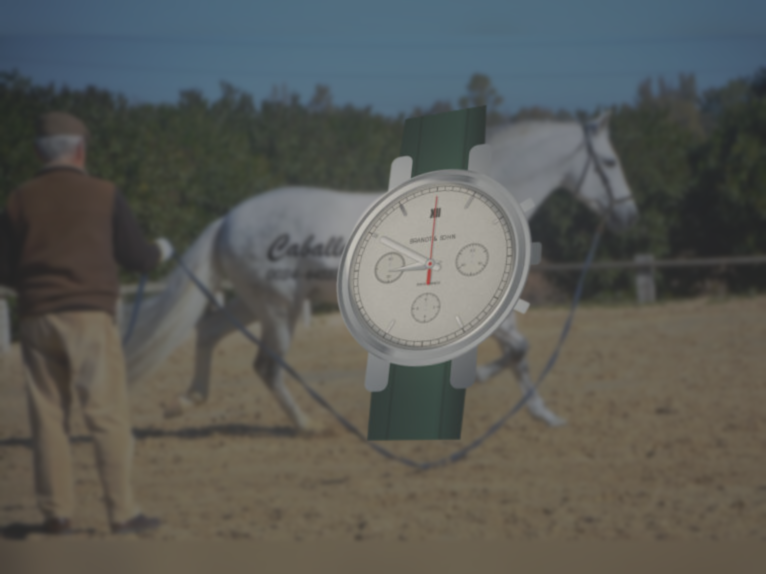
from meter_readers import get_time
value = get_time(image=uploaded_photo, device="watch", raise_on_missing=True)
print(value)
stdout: 8:50
